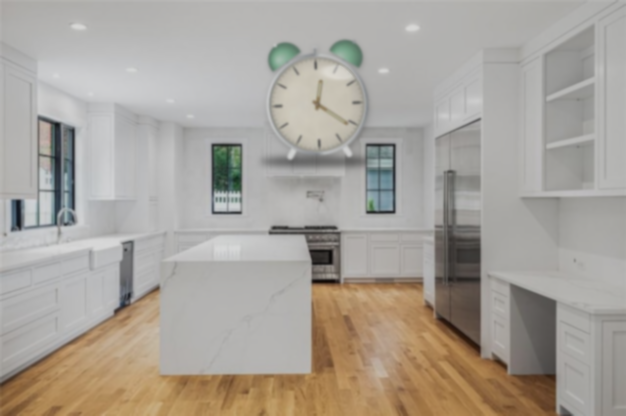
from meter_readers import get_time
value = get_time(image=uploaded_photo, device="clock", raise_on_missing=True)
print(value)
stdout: 12:21
